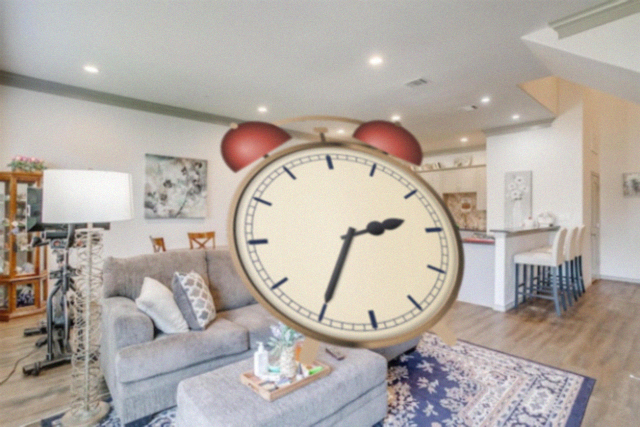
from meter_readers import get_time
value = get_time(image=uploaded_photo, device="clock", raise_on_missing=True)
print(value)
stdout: 2:35
